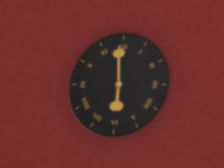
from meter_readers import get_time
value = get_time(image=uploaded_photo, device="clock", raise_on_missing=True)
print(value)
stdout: 5:59
